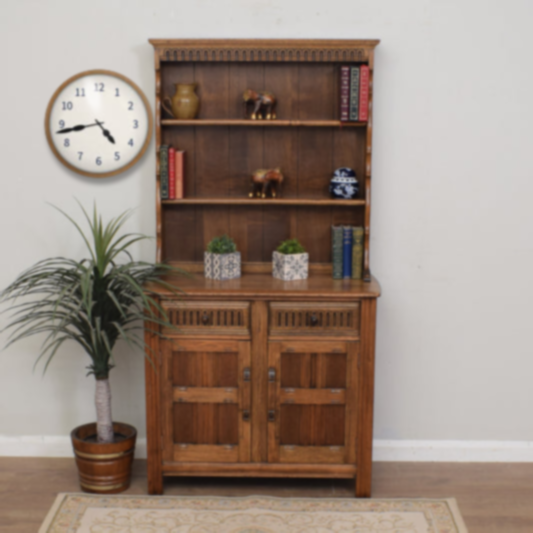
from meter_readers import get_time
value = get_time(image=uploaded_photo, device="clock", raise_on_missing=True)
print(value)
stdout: 4:43
